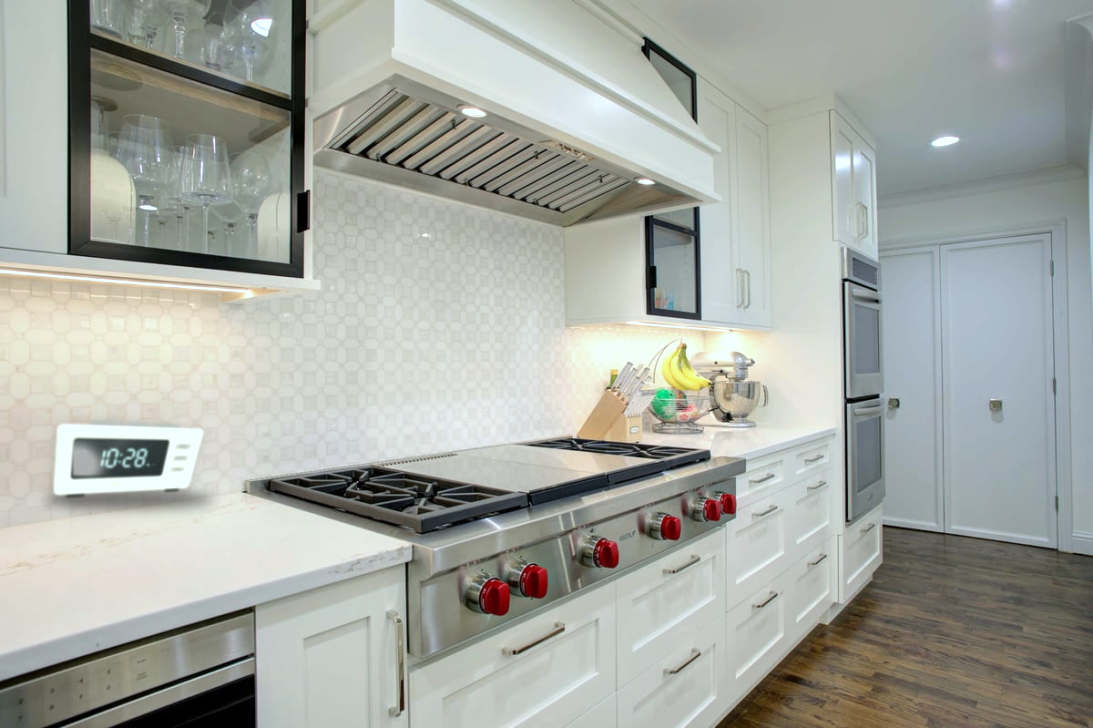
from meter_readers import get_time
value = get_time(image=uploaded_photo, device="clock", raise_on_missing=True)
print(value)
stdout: 10:28
